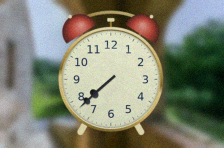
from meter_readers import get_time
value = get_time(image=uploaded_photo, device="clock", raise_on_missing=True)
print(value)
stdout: 7:38
